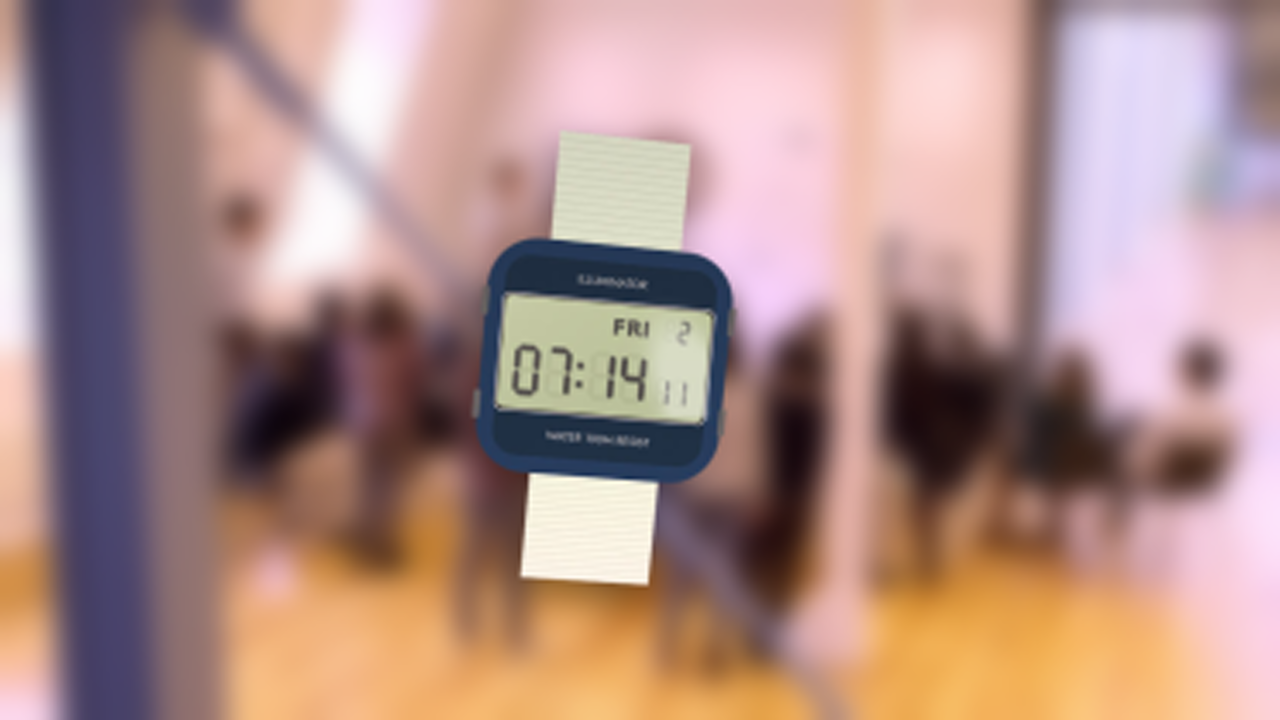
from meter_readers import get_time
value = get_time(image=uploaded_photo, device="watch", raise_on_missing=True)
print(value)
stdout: 7:14:11
